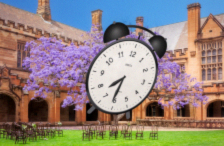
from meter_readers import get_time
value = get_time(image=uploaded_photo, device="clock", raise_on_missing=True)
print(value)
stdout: 7:31
